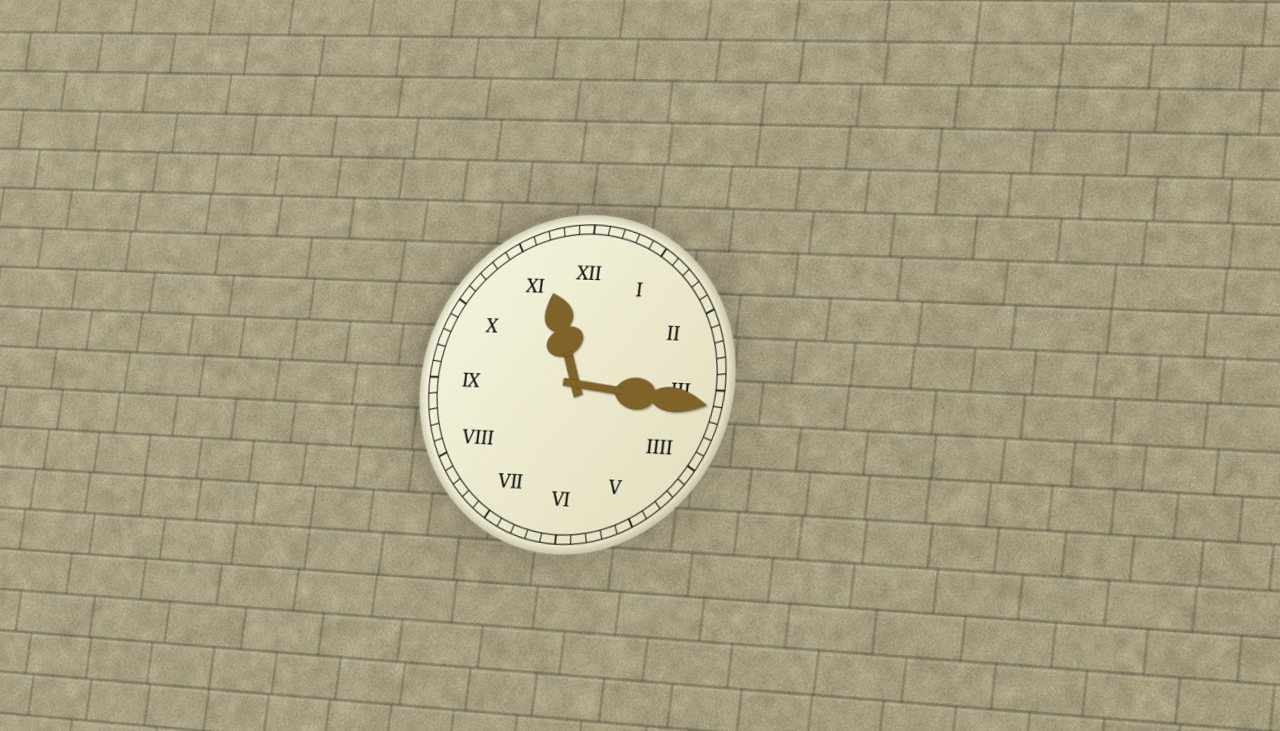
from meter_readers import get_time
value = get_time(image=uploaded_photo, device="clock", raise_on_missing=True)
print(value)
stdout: 11:16
